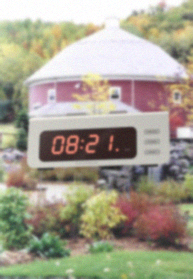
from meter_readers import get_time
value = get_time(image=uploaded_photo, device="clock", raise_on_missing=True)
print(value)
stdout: 8:21
